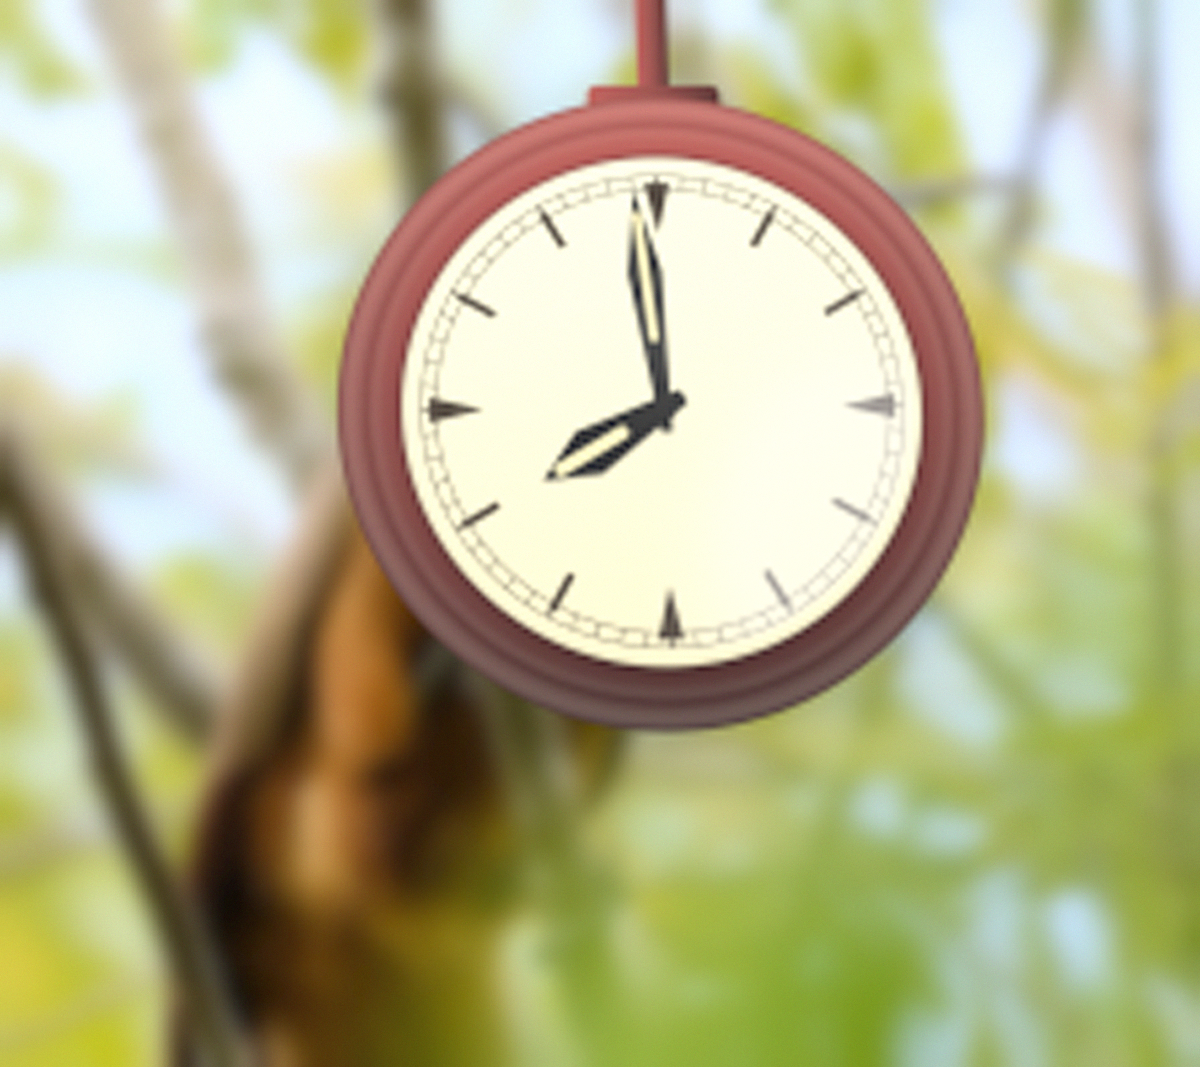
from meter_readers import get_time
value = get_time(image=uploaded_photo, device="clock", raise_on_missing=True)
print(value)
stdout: 7:59
